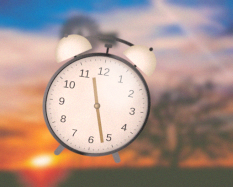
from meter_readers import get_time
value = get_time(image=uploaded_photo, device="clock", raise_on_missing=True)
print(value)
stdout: 11:27
